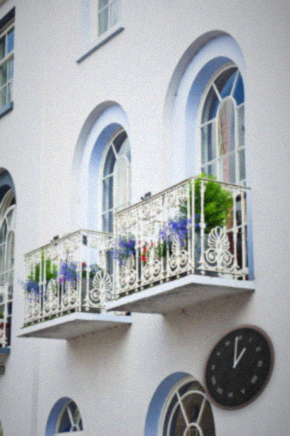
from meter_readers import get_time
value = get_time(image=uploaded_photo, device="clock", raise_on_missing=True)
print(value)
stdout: 12:59
